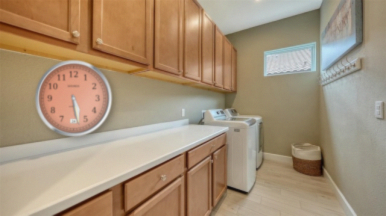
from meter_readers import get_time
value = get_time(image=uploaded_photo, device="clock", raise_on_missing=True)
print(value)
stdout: 5:28
